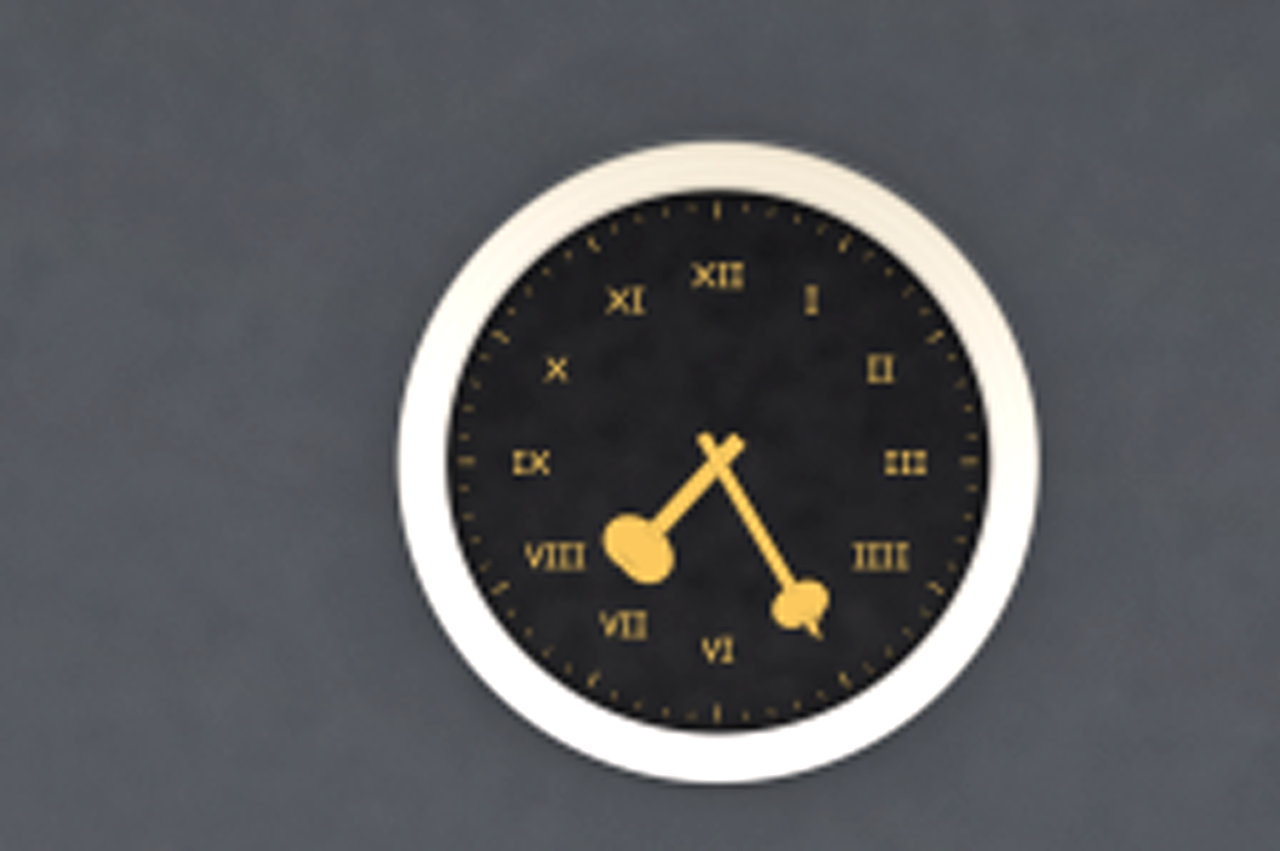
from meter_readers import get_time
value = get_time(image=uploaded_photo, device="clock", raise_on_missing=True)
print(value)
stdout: 7:25
